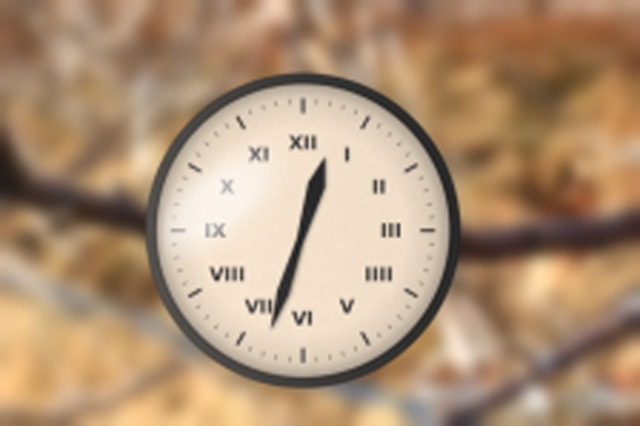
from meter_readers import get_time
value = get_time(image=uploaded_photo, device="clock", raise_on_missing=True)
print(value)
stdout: 12:33
